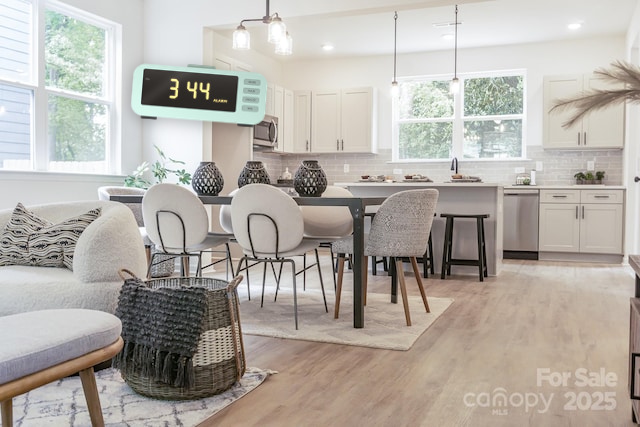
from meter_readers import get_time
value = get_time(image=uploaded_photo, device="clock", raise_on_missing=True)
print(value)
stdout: 3:44
